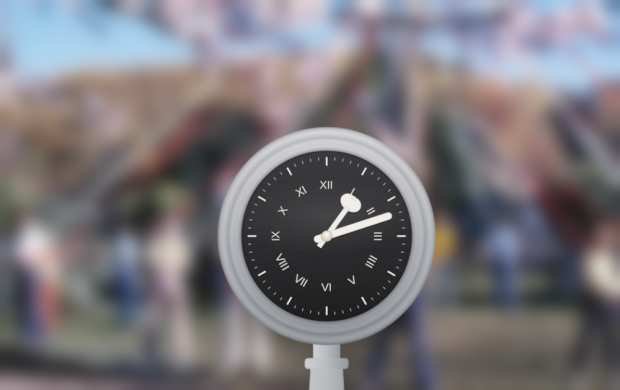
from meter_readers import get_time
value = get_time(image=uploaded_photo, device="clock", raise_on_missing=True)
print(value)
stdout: 1:12
